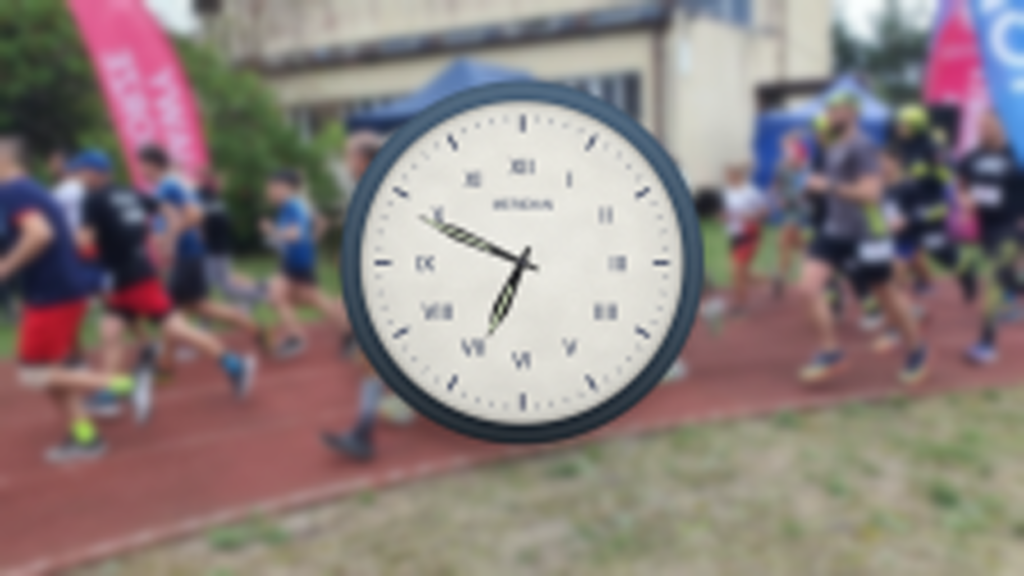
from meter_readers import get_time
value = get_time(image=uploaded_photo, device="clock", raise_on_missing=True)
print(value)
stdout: 6:49
